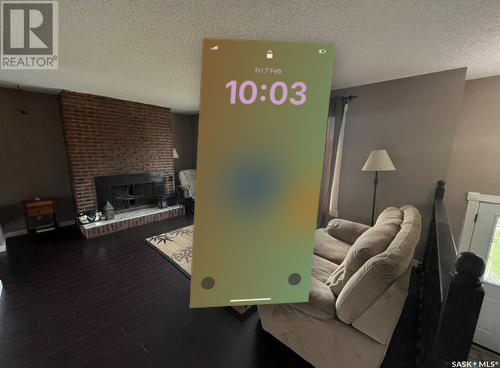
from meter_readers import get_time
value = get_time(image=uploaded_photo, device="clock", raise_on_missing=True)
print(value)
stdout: 10:03
